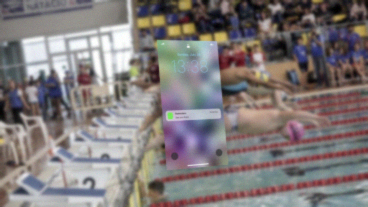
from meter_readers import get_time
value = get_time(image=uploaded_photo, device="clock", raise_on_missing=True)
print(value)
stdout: 13:38
